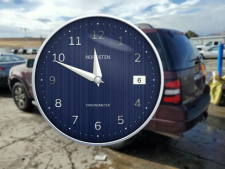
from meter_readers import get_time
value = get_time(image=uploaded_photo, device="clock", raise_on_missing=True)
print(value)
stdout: 11:49
